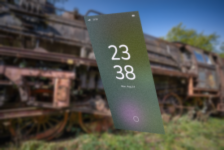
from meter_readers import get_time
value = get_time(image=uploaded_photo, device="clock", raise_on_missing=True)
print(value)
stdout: 23:38
